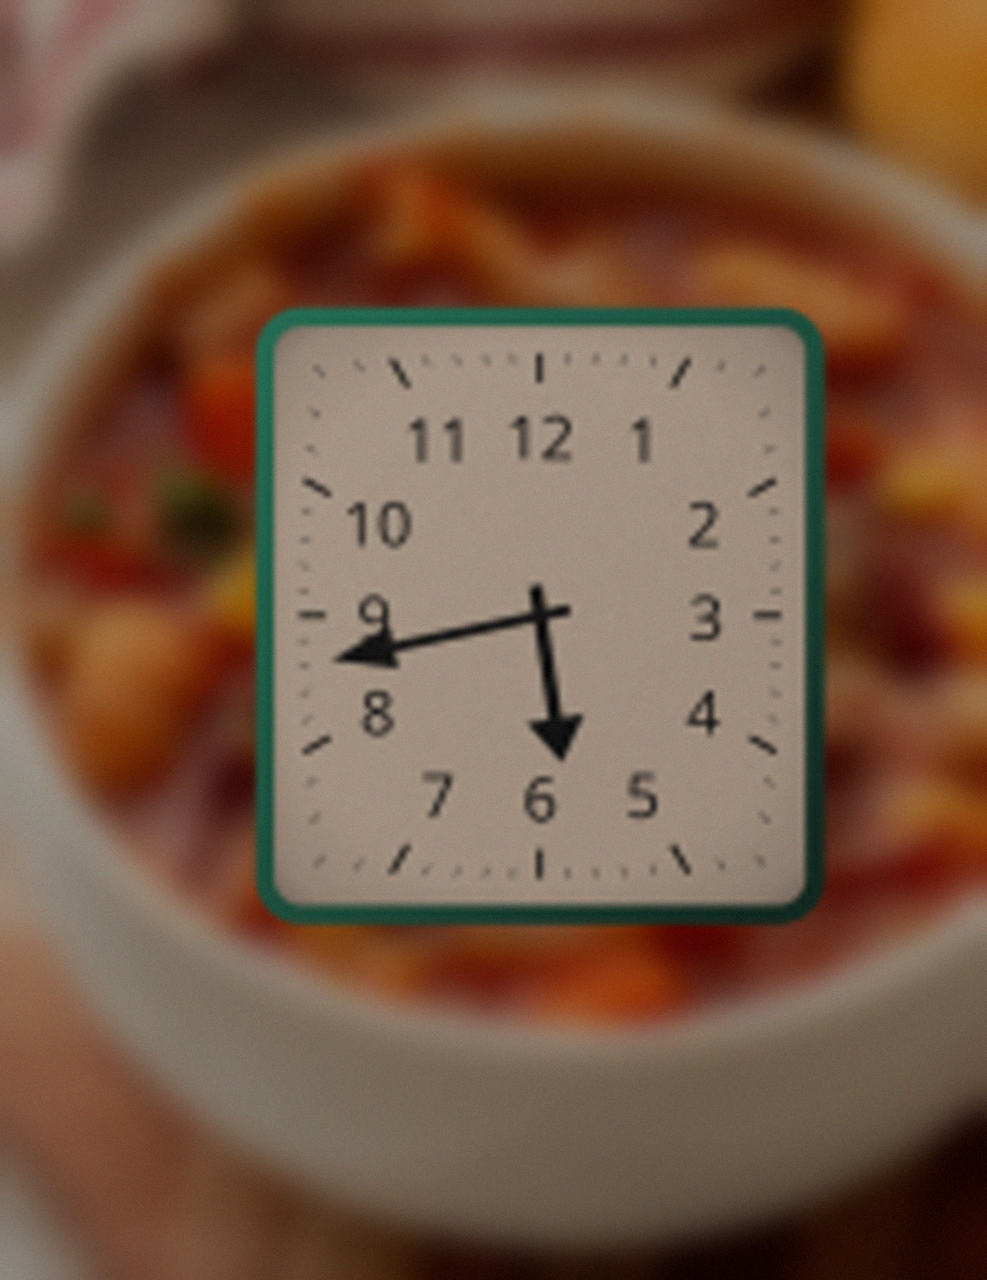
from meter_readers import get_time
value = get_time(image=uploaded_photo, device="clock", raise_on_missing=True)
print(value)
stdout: 5:43
